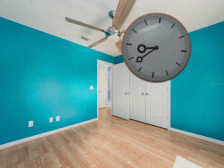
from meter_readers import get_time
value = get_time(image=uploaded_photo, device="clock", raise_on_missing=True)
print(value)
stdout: 8:38
